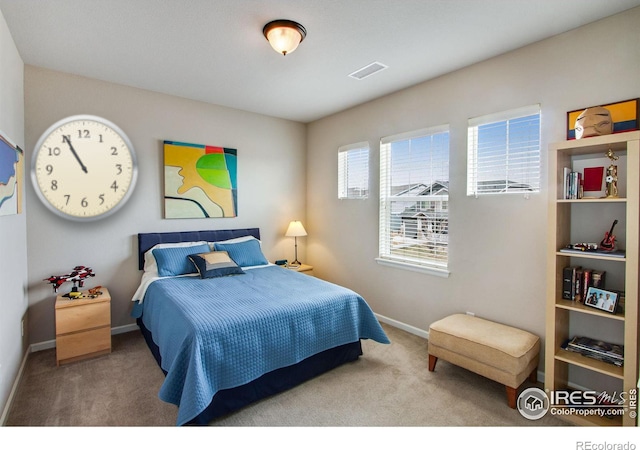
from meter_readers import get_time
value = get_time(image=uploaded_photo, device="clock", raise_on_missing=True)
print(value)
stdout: 10:55
